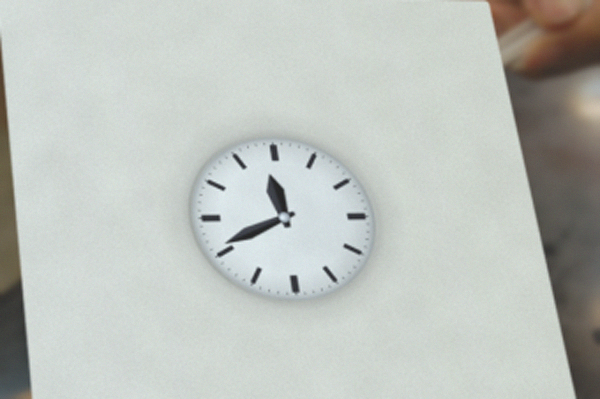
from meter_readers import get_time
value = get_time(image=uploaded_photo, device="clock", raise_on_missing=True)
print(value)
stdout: 11:41
